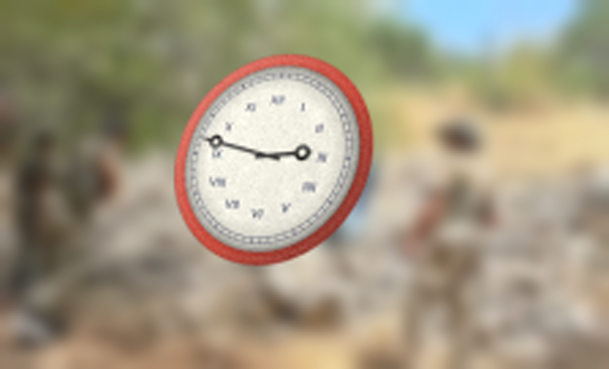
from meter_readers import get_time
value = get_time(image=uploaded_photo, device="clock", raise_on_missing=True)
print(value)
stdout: 2:47
